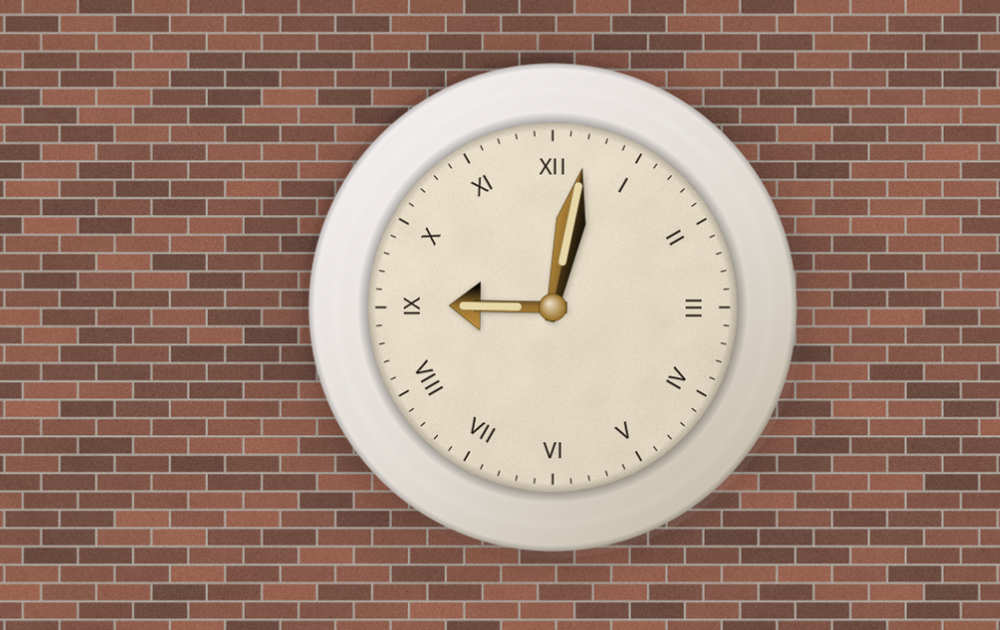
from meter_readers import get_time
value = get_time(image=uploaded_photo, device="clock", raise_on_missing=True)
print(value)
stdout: 9:02
